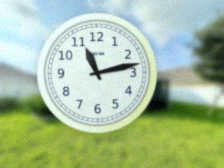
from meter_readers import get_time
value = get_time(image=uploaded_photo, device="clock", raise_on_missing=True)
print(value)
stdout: 11:13
